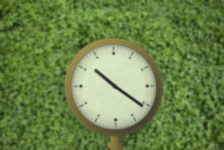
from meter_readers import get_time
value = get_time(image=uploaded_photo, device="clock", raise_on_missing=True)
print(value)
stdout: 10:21
